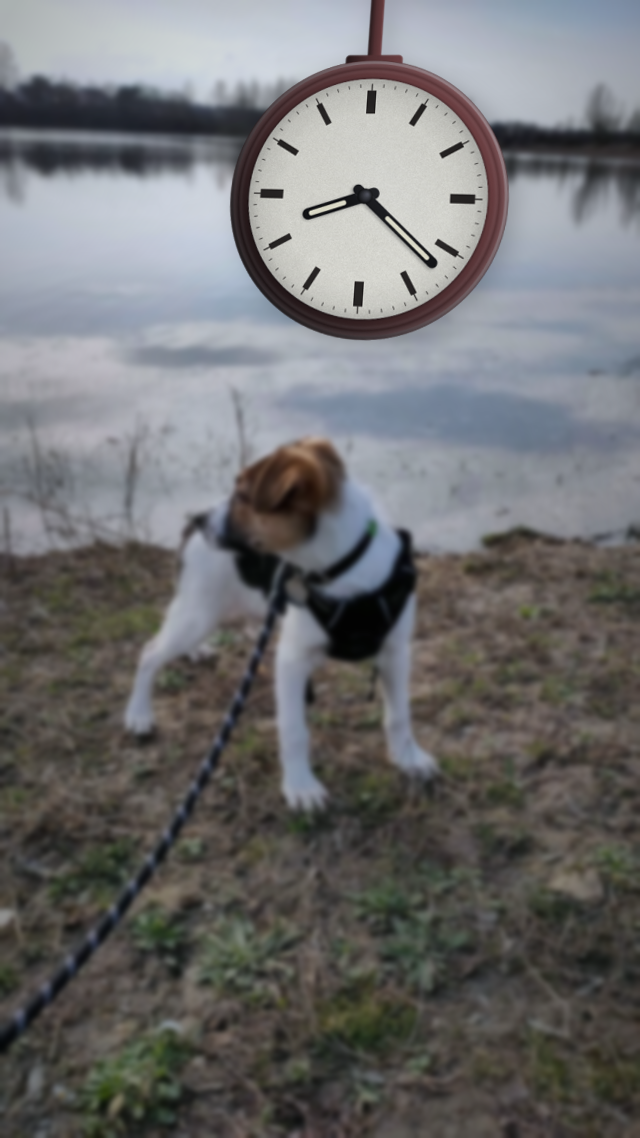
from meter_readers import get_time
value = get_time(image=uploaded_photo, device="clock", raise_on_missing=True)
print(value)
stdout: 8:22
